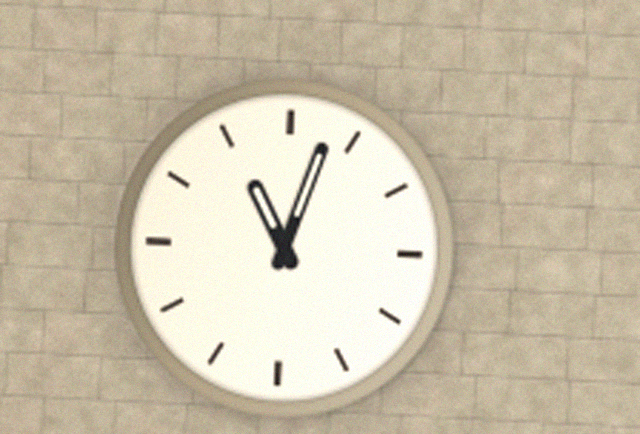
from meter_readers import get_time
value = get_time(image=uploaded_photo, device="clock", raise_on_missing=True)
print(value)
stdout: 11:03
